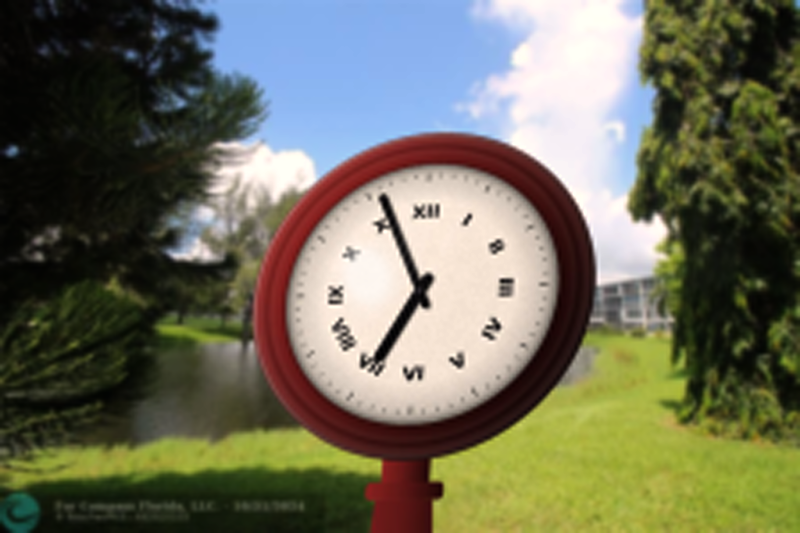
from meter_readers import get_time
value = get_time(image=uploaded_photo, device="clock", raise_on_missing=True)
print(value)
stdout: 6:56
